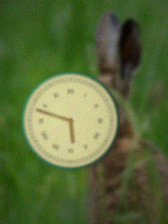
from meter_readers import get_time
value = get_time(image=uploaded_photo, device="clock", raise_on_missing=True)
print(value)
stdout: 5:48
